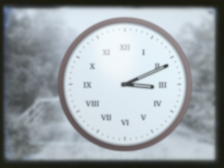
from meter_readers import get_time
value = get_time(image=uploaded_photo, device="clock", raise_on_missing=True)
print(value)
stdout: 3:11
